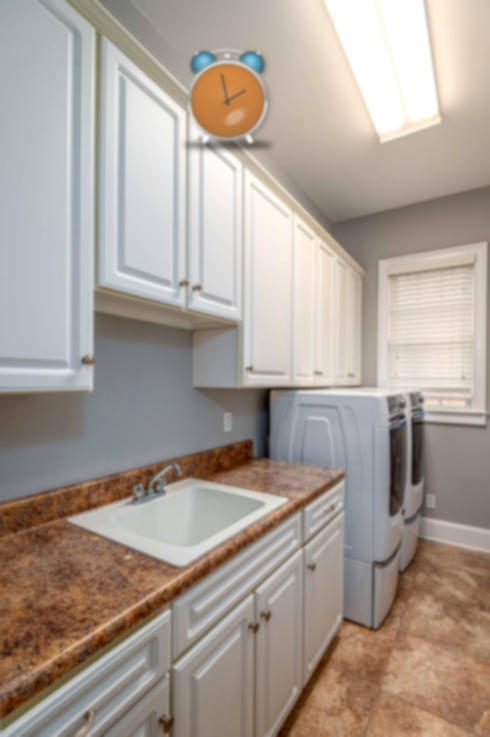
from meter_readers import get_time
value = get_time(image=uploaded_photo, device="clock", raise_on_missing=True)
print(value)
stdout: 1:58
